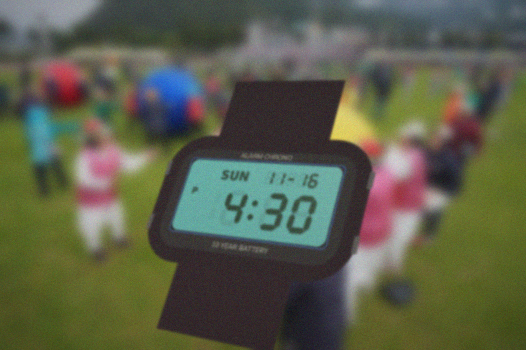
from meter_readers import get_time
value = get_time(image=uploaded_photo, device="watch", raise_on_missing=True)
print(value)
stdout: 4:30
